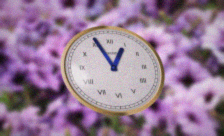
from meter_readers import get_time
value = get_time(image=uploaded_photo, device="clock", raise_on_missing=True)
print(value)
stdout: 12:56
